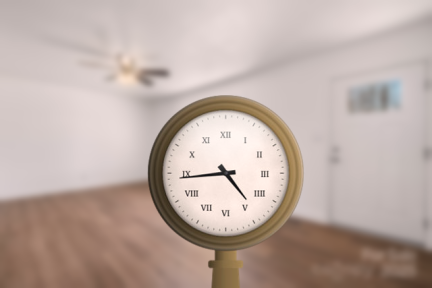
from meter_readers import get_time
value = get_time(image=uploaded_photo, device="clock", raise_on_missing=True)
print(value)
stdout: 4:44
